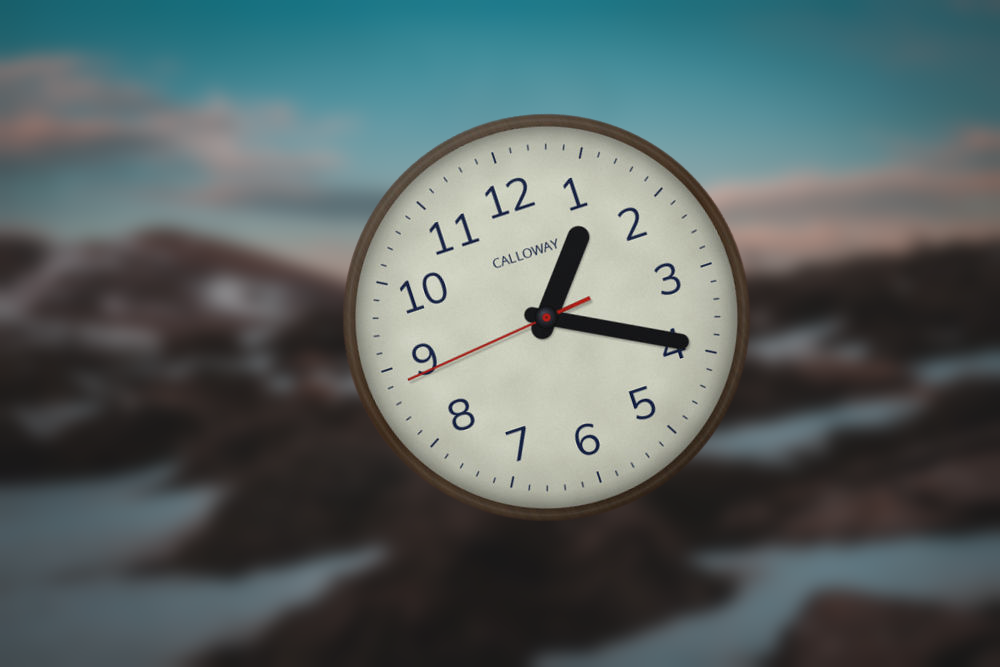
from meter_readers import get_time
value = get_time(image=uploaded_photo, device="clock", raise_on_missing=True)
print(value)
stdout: 1:19:44
